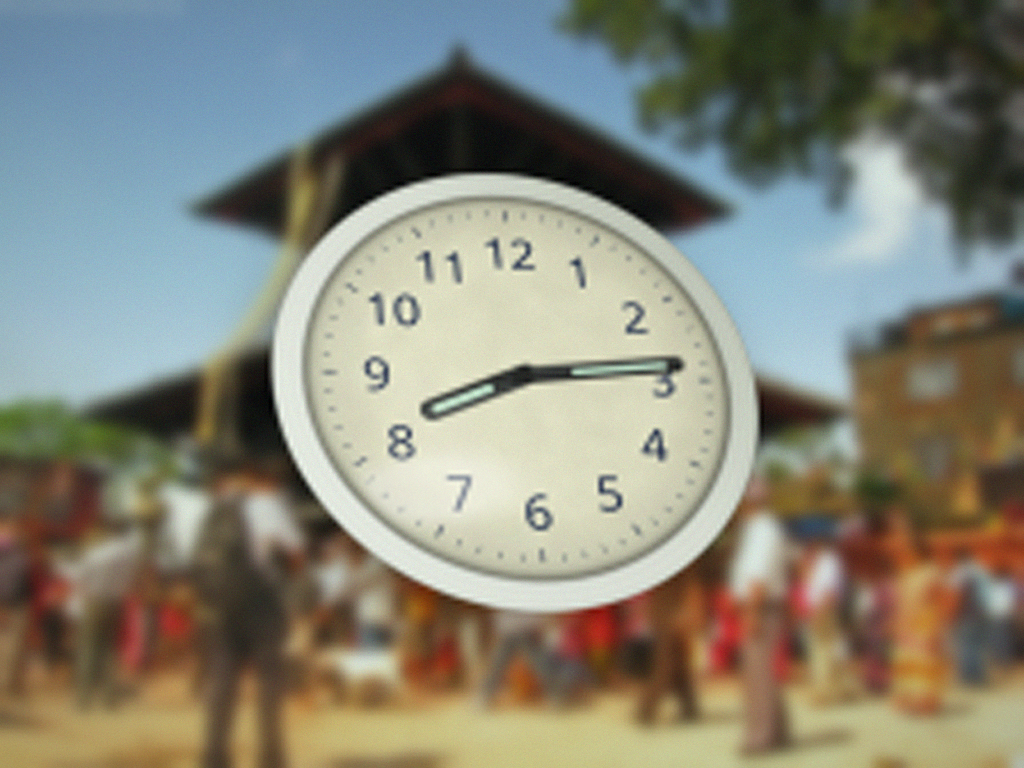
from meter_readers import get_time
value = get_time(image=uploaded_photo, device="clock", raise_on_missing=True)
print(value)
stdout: 8:14
